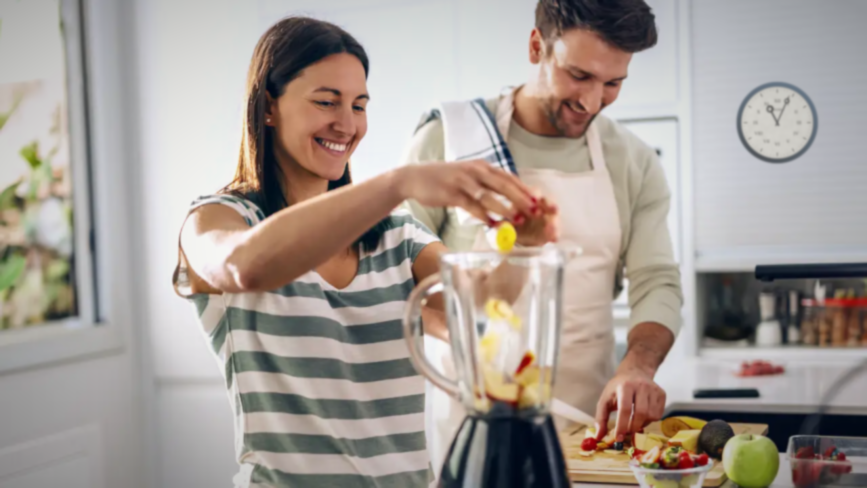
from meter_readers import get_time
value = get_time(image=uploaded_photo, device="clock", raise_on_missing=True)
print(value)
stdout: 11:04
